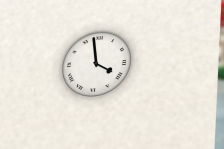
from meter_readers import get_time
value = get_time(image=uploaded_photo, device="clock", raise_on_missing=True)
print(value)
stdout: 3:58
